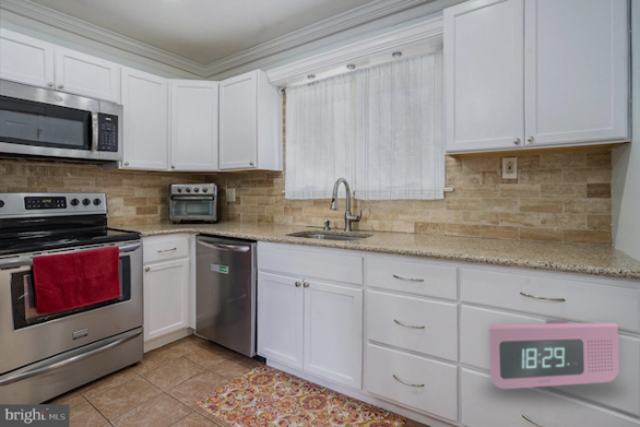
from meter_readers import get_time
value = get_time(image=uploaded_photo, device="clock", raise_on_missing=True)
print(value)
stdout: 18:29
